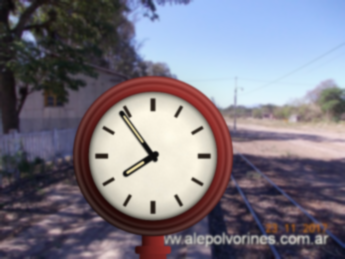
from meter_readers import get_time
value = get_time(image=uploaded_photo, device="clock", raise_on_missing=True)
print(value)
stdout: 7:54
